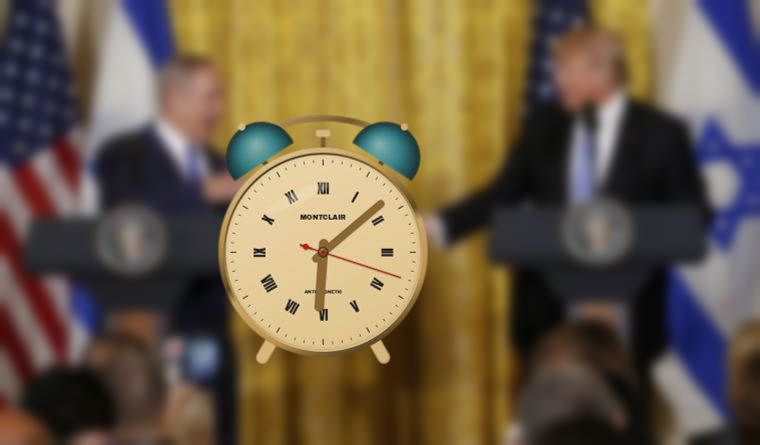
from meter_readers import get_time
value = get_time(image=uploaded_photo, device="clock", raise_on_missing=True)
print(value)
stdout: 6:08:18
